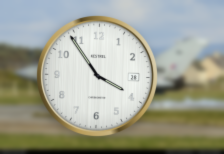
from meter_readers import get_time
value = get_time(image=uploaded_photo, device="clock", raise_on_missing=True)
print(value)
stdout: 3:54
